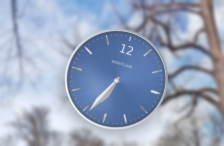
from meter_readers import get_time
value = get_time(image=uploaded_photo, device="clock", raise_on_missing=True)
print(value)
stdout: 6:34
